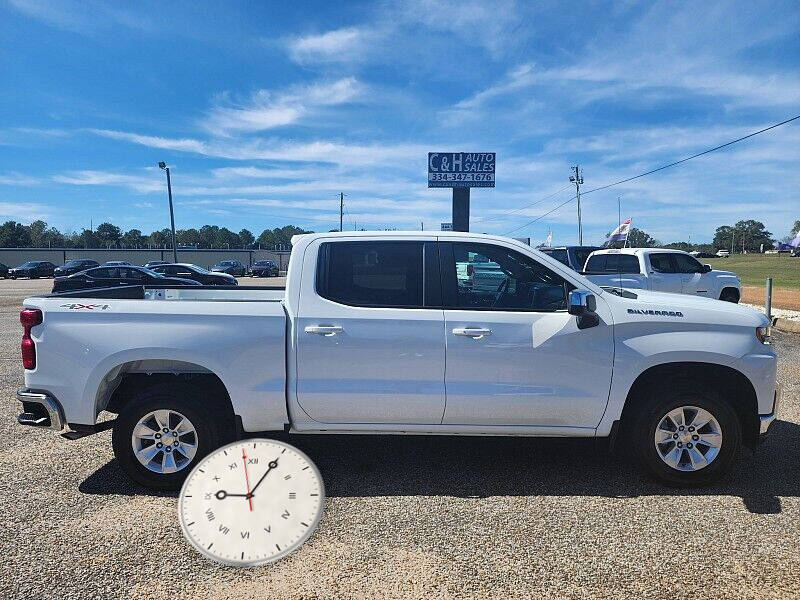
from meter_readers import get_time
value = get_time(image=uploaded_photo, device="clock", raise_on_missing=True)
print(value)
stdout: 9:04:58
